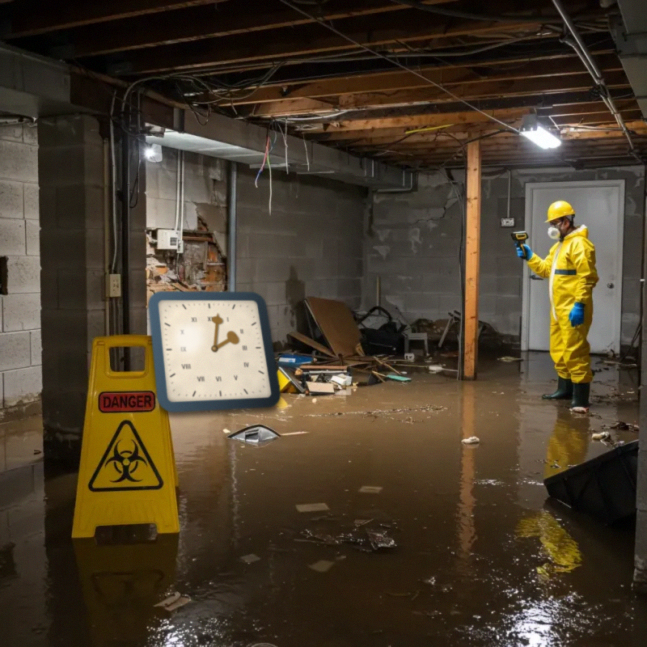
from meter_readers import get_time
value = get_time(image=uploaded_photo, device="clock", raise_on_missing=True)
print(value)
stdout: 2:02
